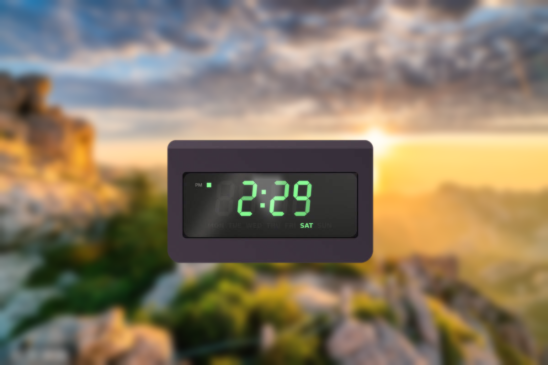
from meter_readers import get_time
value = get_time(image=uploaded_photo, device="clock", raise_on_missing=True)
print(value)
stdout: 2:29
